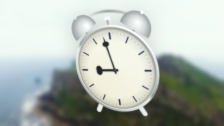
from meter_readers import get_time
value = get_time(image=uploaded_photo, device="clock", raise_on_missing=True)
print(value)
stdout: 8:58
